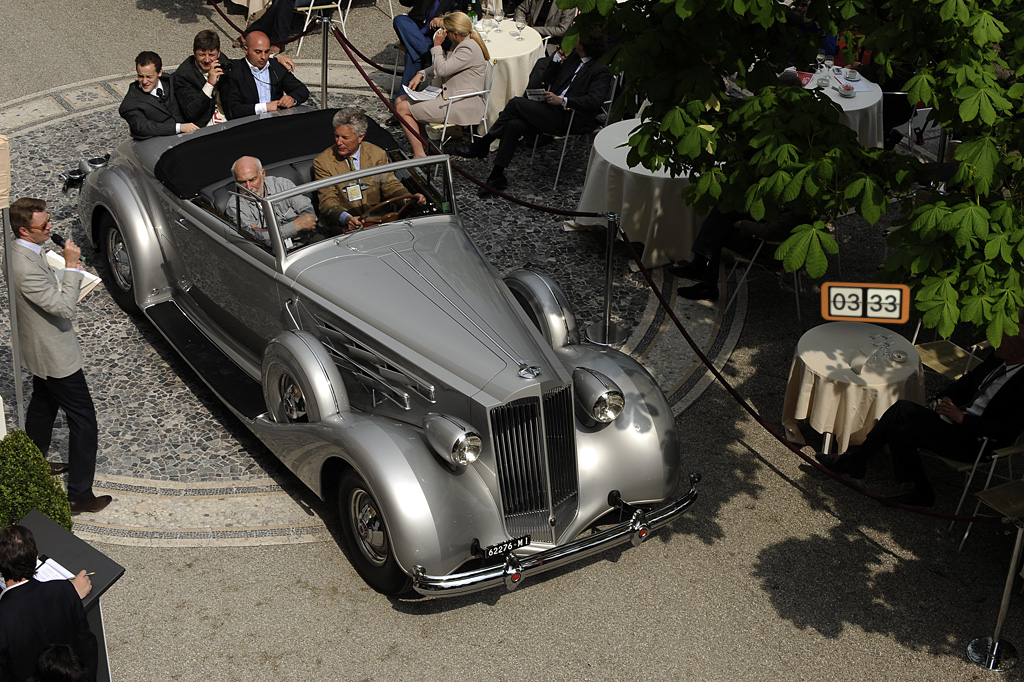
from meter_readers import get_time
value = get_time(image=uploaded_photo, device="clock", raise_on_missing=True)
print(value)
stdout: 3:33
